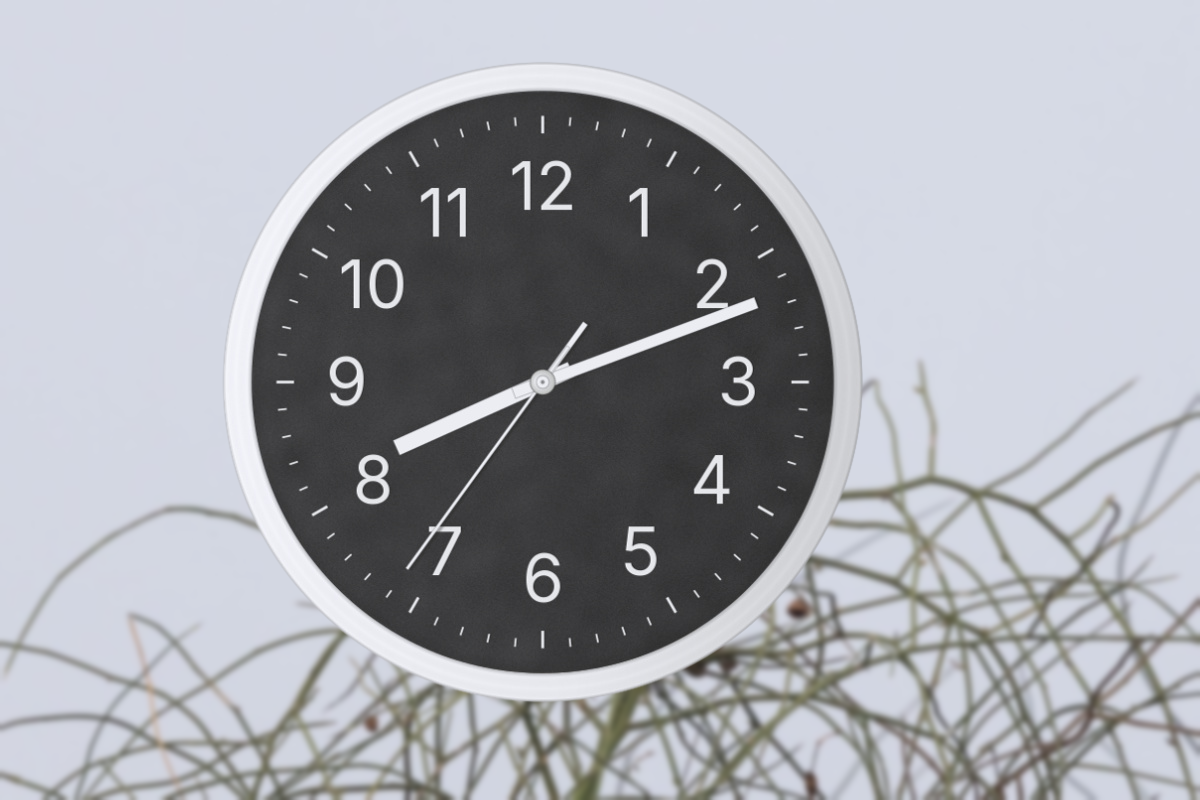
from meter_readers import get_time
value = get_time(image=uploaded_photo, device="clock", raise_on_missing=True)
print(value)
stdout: 8:11:36
